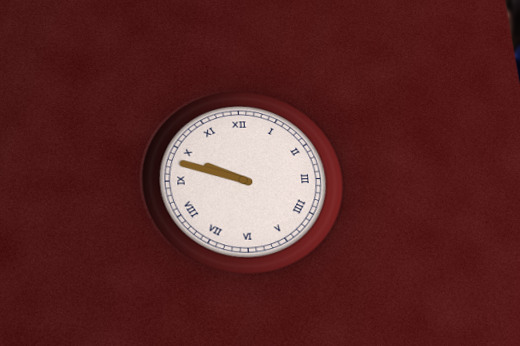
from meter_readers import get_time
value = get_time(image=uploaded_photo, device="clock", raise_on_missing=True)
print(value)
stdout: 9:48
